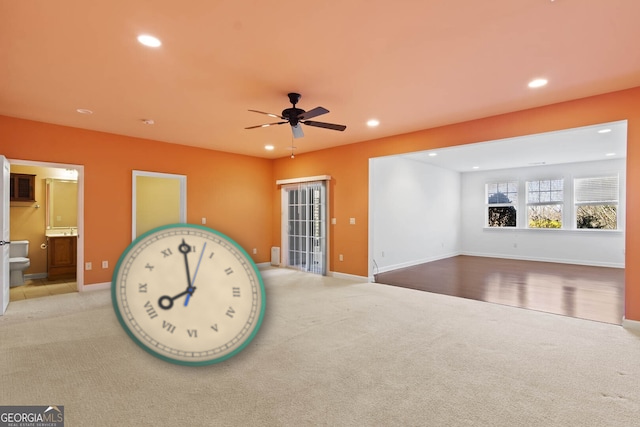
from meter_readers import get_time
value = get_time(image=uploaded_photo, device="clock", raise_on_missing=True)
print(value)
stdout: 7:59:03
